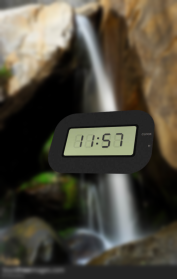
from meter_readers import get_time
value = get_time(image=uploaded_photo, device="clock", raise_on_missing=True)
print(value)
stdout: 11:57
